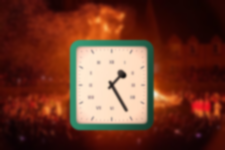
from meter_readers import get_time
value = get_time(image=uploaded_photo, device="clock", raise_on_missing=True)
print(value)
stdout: 1:25
